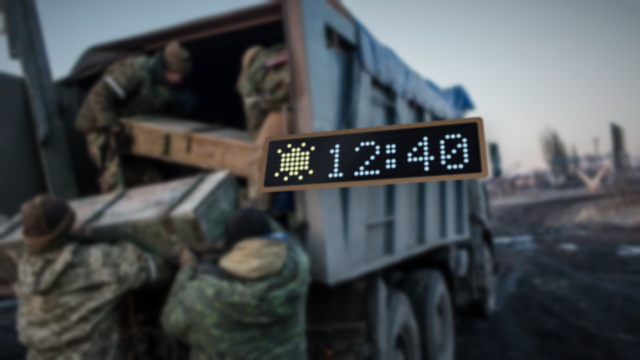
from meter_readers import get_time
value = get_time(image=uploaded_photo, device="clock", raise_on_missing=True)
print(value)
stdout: 12:40
